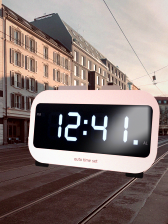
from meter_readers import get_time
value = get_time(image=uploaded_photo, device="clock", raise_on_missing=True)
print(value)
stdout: 12:41
